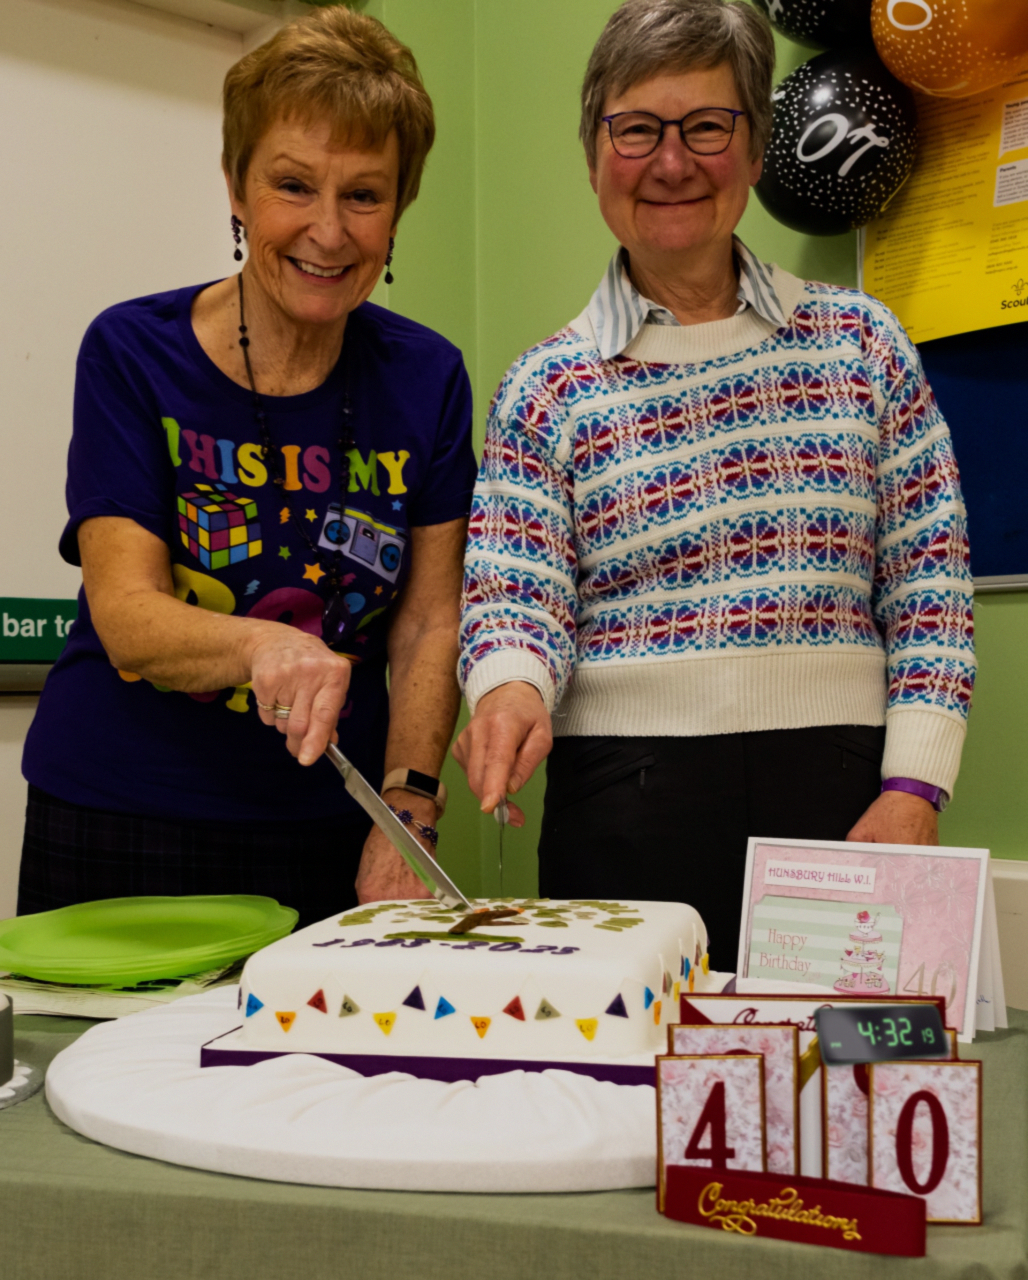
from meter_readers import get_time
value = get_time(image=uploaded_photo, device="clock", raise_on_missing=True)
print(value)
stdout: 4:32:19
